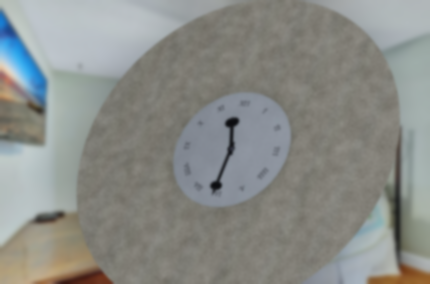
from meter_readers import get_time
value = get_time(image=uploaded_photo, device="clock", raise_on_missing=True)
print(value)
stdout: 11:31
